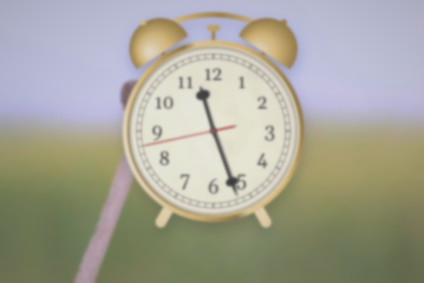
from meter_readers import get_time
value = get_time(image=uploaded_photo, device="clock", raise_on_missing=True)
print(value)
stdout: 11:26:43
